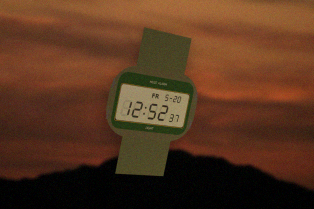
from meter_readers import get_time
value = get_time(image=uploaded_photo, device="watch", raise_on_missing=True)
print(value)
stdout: 12:52:37
